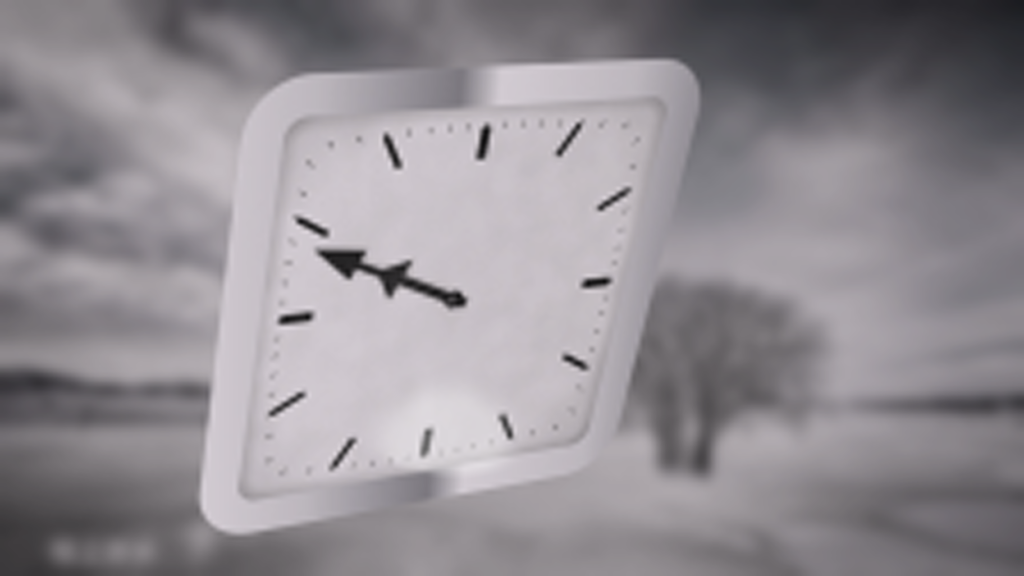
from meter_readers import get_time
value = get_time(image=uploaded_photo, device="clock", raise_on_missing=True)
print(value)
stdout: 9:49
